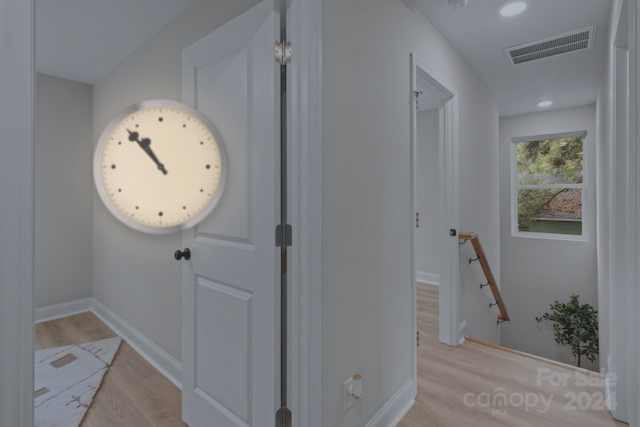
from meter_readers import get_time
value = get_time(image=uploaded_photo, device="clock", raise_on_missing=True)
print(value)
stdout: 10:53
